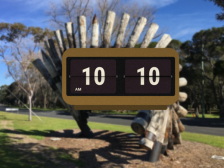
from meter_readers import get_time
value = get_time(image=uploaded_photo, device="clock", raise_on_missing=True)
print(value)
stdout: 10:10
